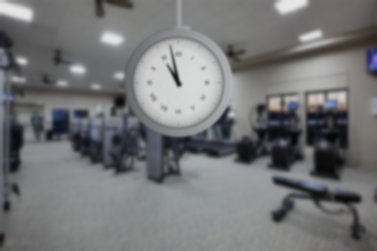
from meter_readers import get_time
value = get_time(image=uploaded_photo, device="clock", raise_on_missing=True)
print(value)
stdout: 10:58
